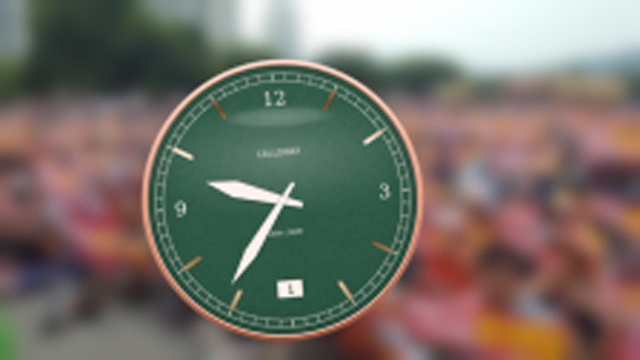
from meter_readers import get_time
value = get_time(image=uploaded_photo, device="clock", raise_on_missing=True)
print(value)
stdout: 9:36
